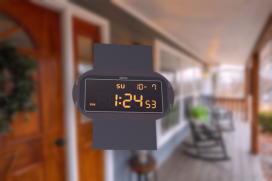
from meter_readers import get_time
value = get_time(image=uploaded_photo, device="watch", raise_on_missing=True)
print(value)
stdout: 1:24:53
